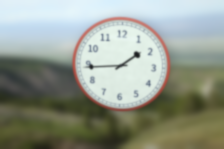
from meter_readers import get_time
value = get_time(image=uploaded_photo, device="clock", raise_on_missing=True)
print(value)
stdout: 1:44
